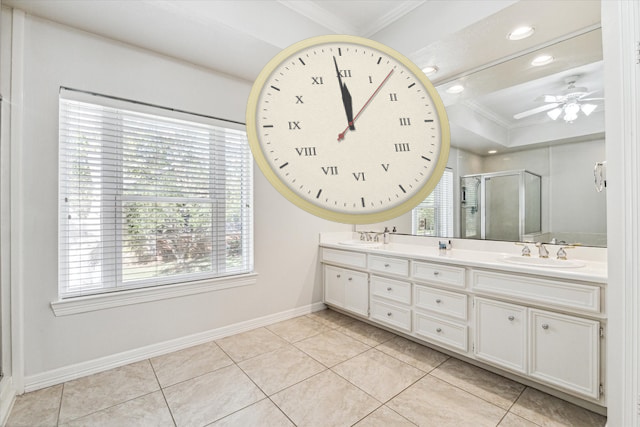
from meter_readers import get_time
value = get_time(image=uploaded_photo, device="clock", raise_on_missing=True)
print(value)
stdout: 11:59:07
